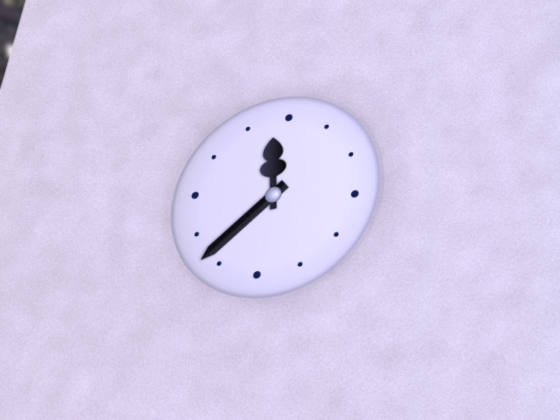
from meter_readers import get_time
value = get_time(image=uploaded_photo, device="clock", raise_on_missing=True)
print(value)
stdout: 11:37
